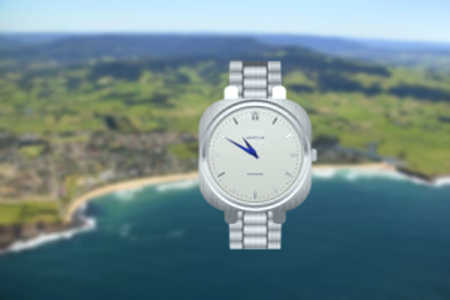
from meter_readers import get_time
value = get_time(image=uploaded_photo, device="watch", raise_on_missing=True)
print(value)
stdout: 10:50
